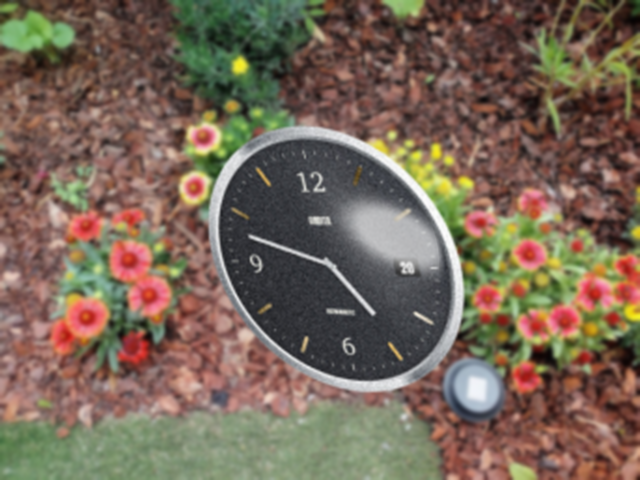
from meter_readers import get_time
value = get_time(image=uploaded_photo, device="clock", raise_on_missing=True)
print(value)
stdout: 4:48
